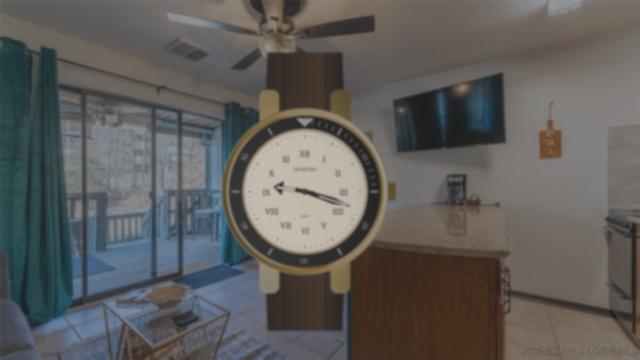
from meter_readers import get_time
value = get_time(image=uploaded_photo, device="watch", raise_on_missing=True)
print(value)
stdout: 9:18
